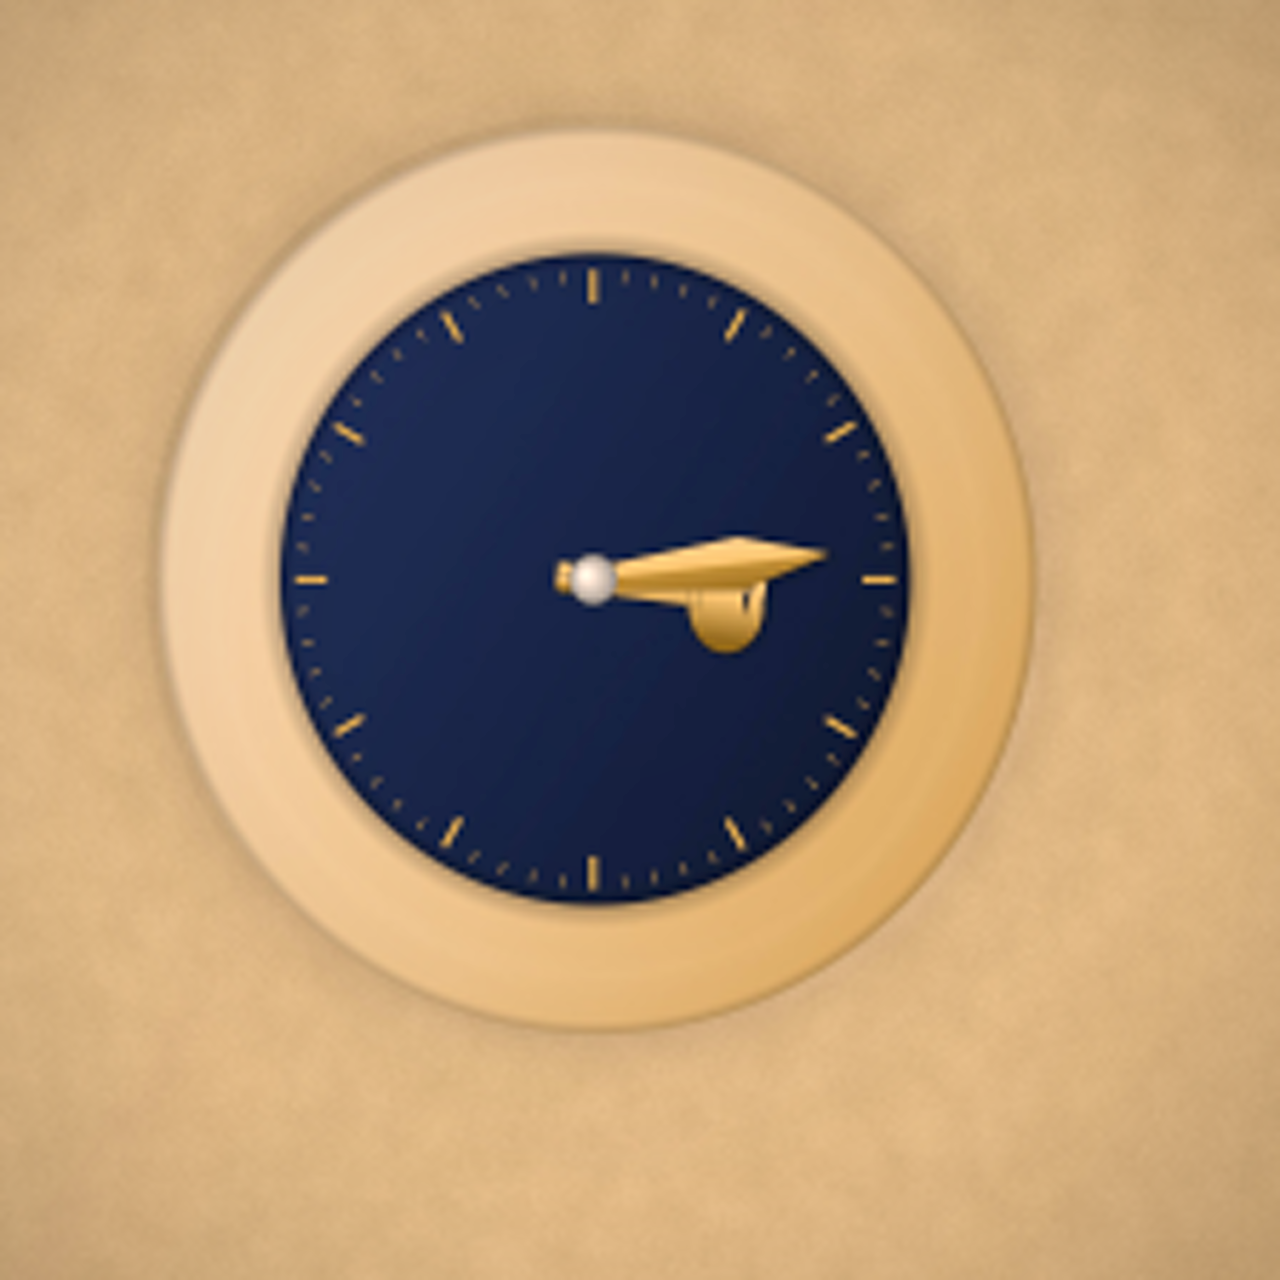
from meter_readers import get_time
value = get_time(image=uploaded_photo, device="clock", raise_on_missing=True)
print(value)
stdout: 3:14
